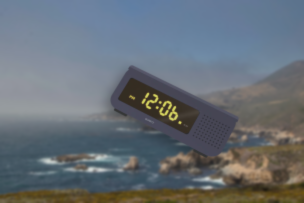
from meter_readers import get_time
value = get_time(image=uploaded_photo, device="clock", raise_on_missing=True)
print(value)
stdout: 12:06
